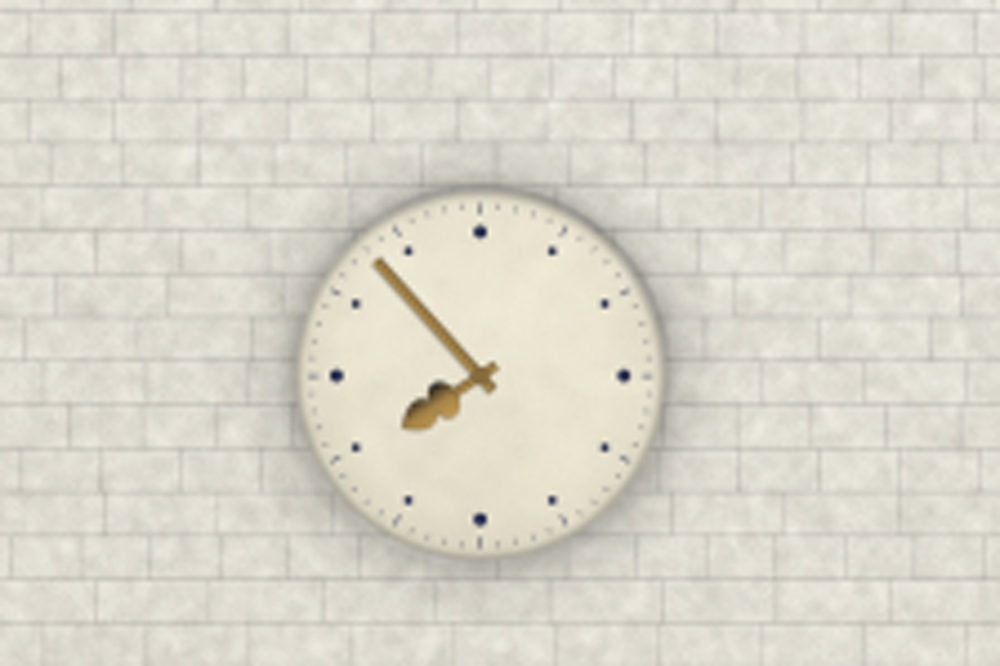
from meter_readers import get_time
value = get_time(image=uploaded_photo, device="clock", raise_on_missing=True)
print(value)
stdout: 7:53
